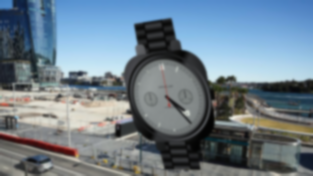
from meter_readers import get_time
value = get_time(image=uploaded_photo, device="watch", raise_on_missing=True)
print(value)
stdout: 4:24
